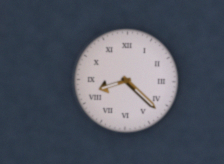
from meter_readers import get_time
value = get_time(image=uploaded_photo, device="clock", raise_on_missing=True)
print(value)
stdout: 8:22
